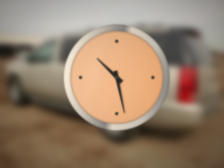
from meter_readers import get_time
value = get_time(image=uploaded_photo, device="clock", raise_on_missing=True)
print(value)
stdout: 10:28
